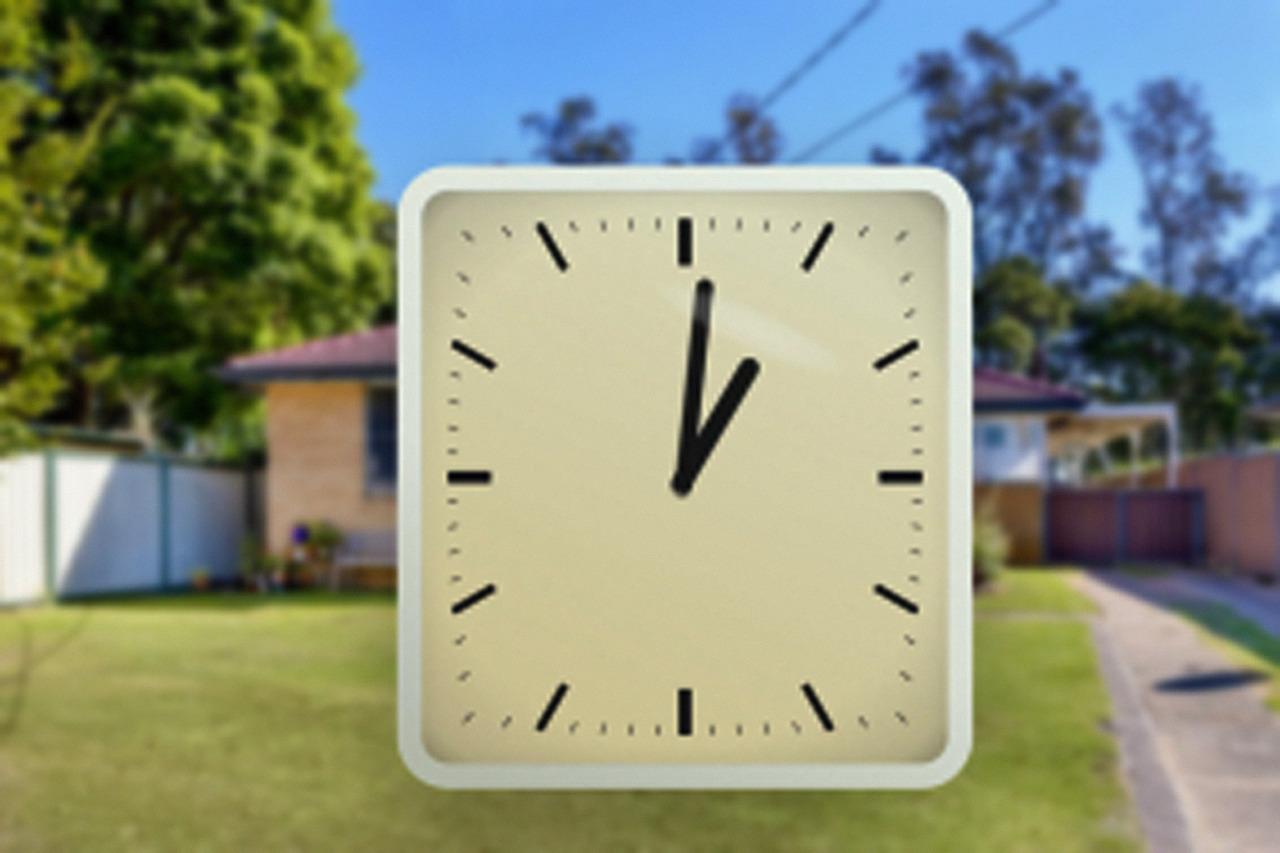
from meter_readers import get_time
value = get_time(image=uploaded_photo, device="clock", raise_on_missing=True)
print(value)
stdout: 1:01
